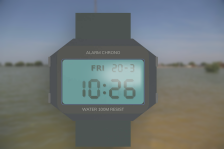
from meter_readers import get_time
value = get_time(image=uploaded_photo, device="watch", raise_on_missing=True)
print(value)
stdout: 10:26
